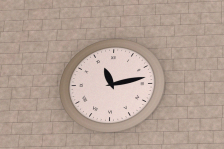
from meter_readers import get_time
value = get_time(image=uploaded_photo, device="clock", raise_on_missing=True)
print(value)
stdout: 11:13
